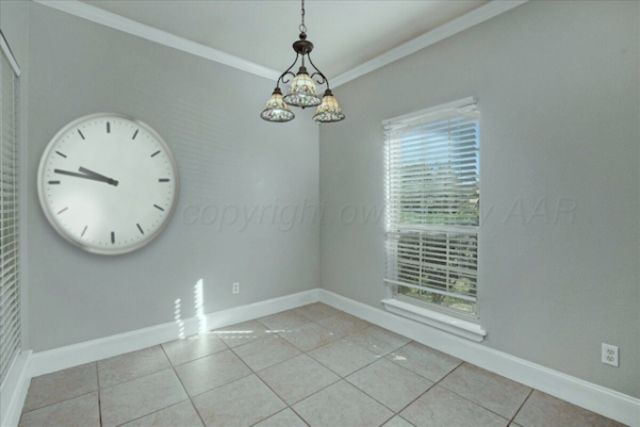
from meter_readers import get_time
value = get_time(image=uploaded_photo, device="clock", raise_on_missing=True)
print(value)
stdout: 9:47
